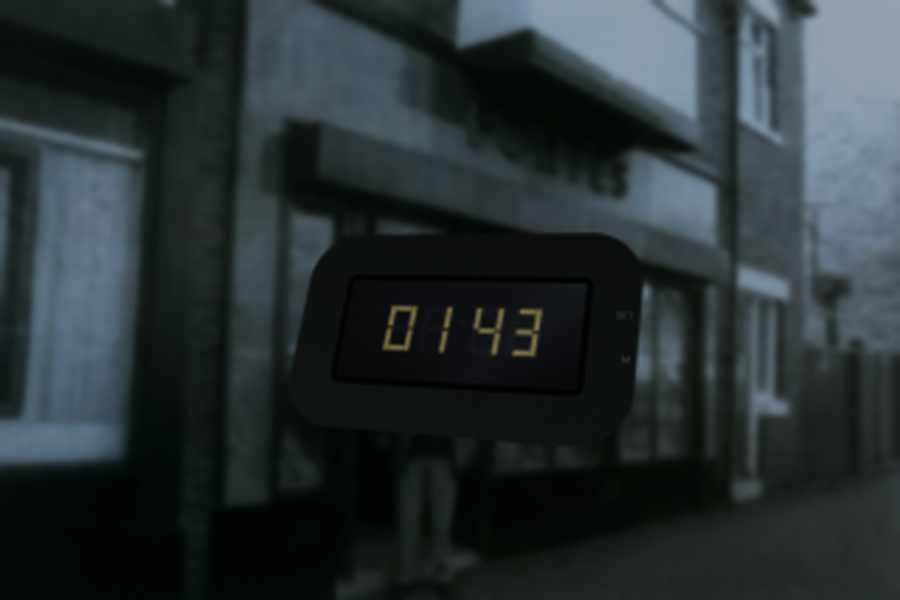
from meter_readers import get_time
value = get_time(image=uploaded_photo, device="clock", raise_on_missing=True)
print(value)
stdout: 1:43
